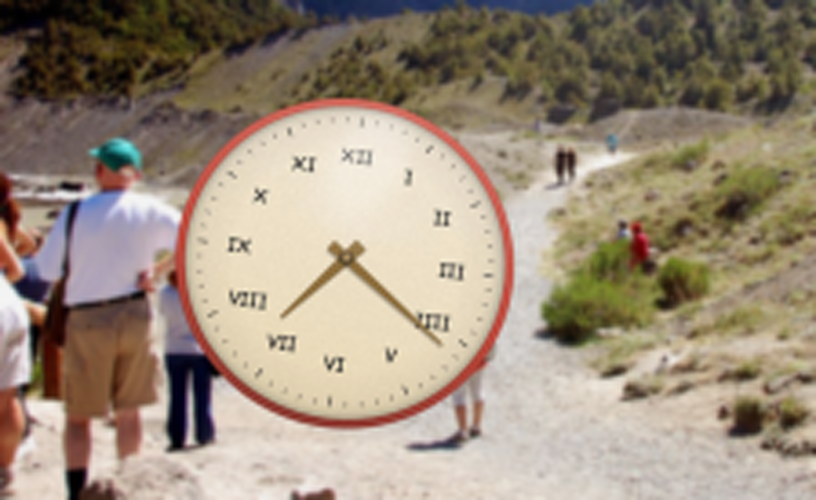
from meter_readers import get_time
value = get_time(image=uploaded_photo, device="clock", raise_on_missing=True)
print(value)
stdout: 7:21
